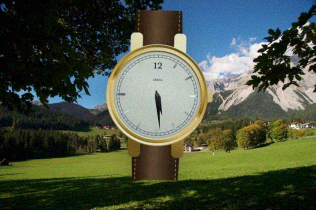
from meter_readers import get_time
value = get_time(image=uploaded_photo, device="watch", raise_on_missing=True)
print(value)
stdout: 5:29
